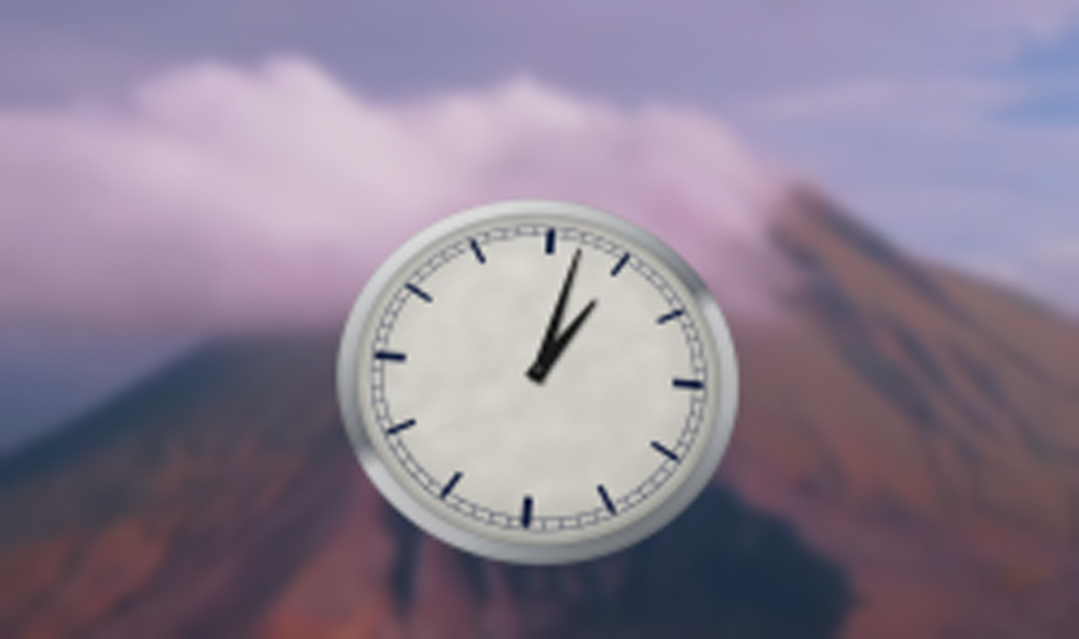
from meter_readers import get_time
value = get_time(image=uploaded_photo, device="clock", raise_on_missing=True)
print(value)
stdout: 1:02
